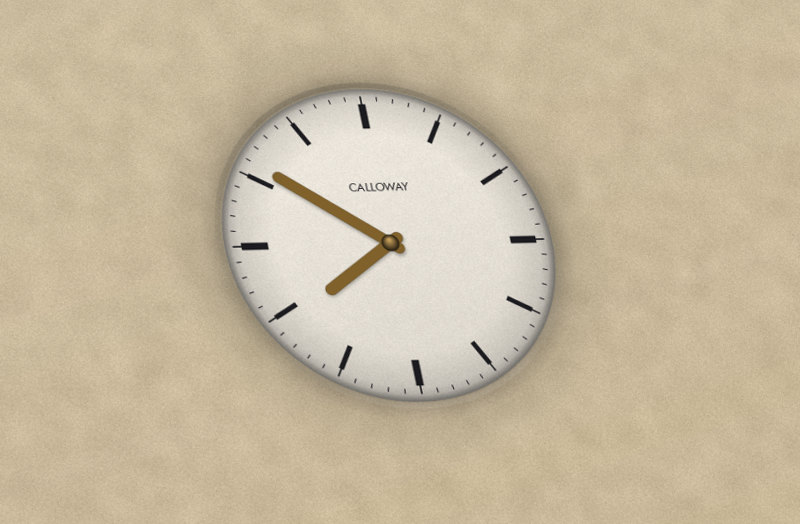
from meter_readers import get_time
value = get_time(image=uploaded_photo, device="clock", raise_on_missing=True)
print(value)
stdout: 7:51
